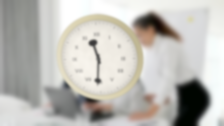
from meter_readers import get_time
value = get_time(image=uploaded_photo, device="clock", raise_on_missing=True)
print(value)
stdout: 11:31
